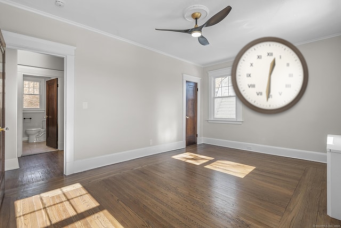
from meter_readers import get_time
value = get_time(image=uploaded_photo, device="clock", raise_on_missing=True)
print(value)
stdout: 12:31
